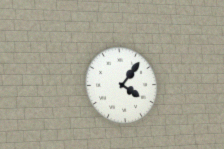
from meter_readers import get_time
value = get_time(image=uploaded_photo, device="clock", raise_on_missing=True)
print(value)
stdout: 4:07
